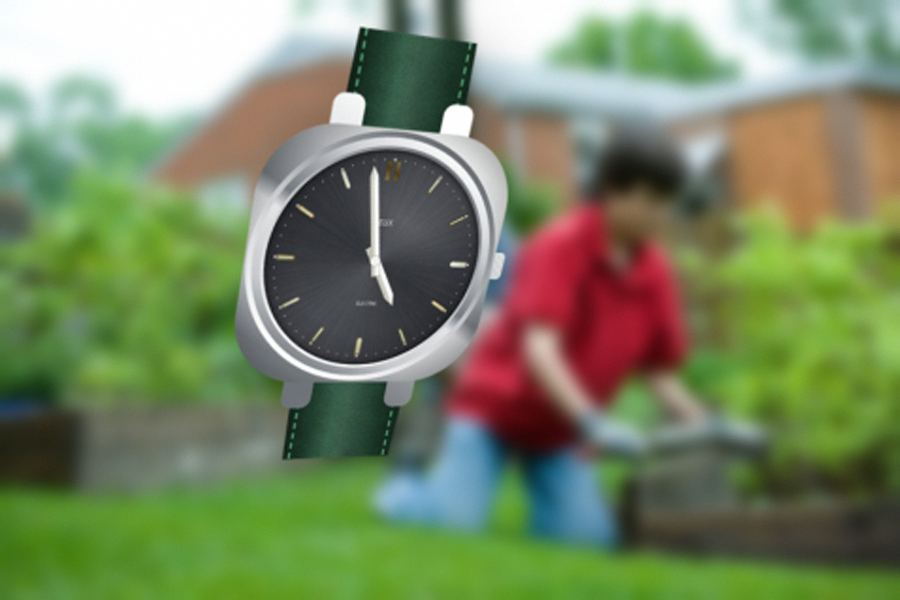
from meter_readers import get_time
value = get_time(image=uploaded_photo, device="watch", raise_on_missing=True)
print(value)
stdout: 4:58
